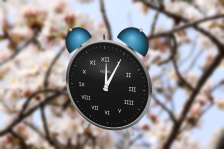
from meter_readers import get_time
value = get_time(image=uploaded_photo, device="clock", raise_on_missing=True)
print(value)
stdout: 12:05
